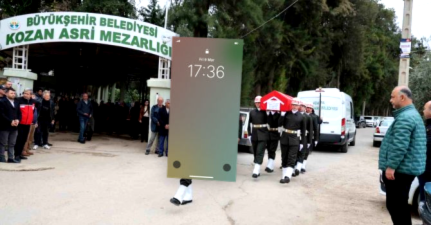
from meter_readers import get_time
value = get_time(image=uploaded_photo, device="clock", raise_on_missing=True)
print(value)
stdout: 17:36
